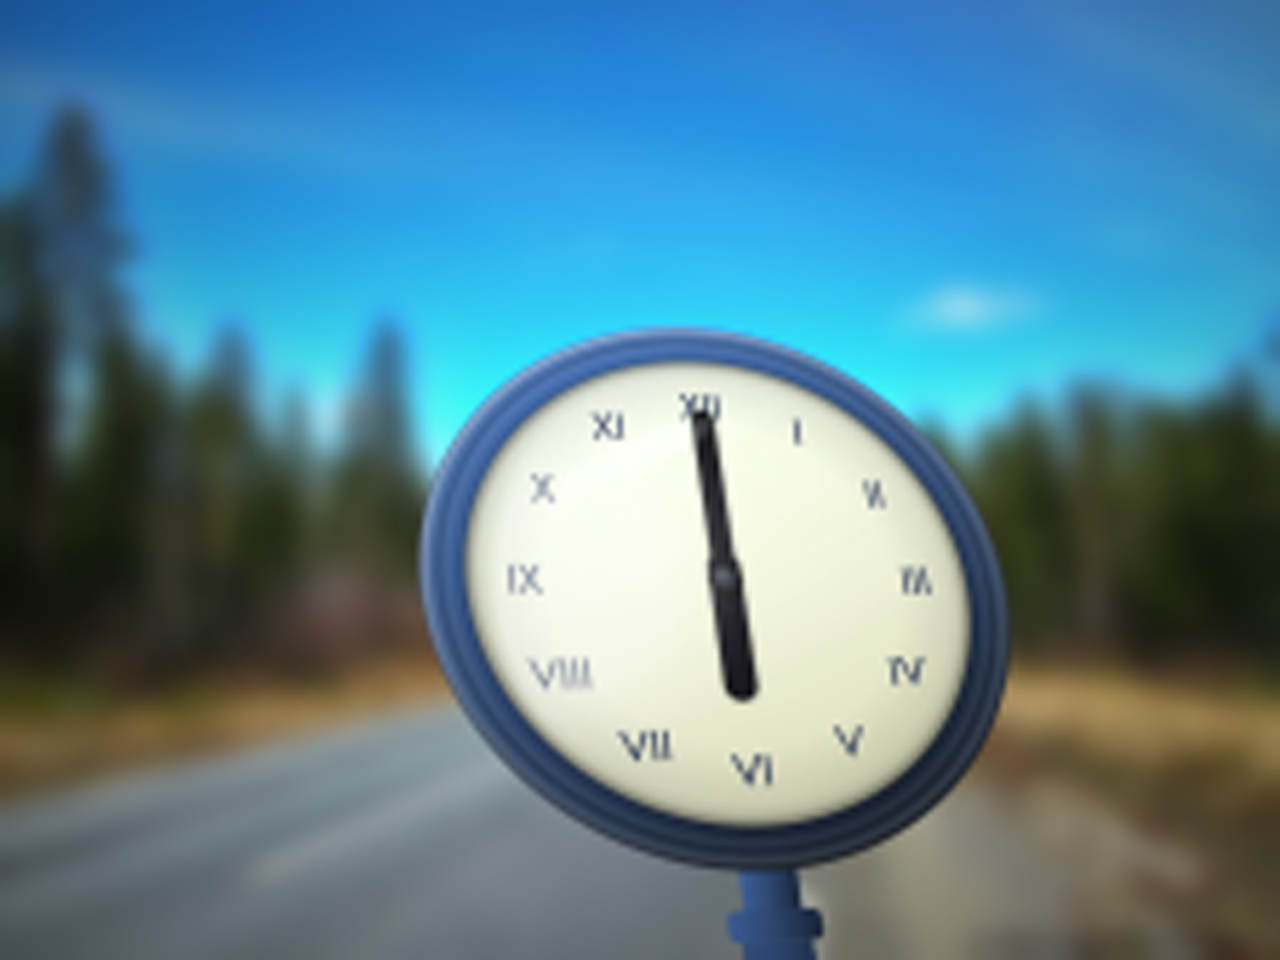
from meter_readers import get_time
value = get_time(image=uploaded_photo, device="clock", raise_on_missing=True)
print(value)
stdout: 6:00
